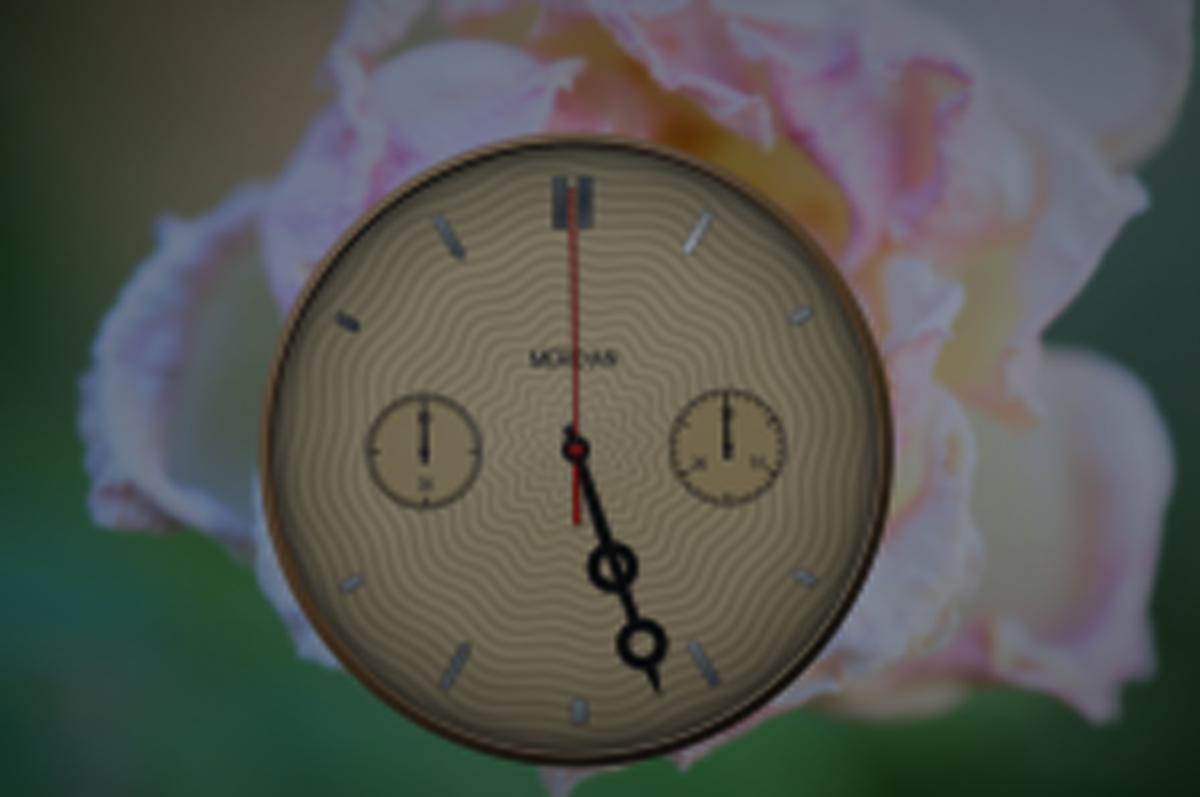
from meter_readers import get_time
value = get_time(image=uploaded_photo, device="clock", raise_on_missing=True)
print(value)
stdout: 5:27
